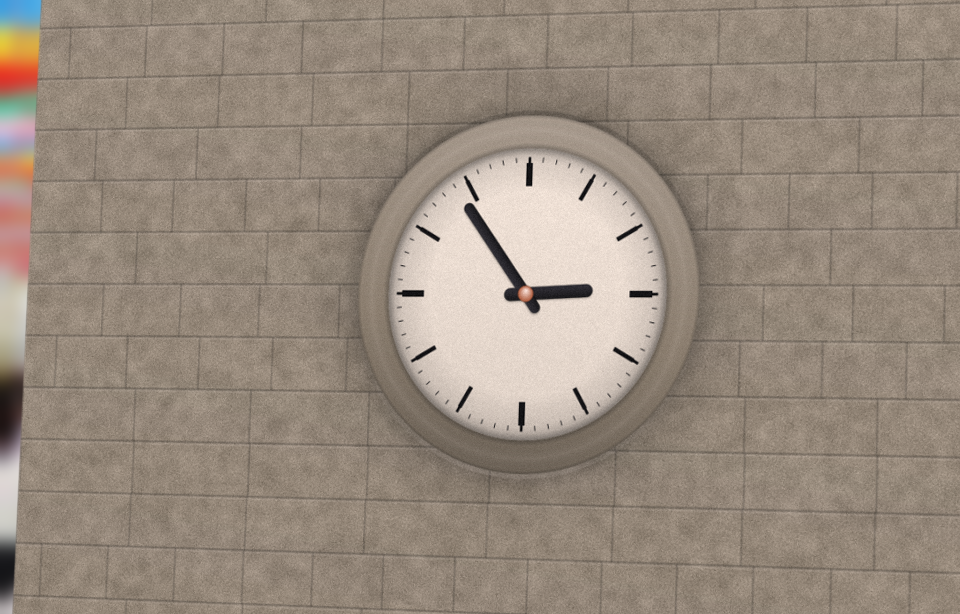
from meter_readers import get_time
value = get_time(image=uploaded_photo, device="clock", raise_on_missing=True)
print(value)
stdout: 2:54
